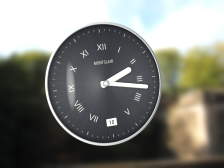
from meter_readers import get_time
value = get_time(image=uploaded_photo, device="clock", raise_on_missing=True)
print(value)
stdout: 2:17
